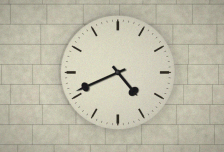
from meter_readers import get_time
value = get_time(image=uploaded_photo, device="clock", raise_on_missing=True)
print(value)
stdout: 4:41
